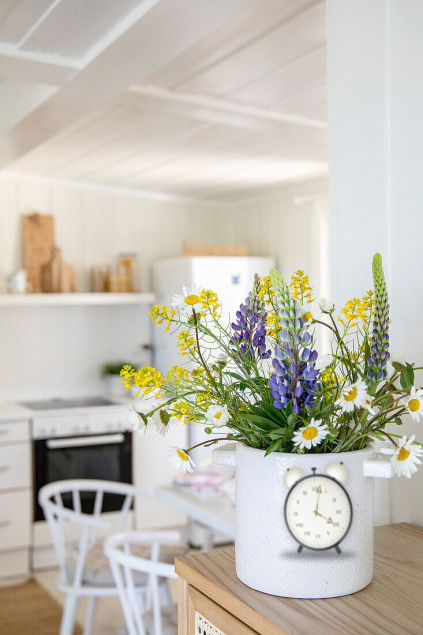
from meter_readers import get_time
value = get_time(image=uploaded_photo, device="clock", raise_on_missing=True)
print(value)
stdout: 4:02
